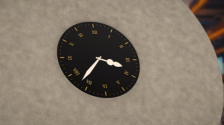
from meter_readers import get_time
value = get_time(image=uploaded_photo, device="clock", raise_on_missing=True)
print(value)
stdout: 3:37
